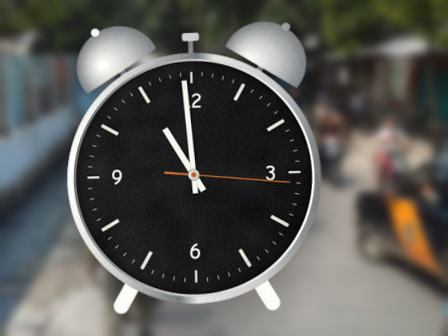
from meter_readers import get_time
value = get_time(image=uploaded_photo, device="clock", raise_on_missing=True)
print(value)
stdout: 10:59:16
